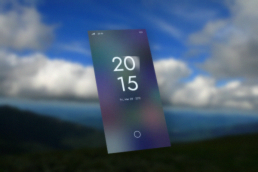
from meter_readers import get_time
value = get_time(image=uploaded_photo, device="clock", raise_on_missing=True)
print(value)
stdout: 20:15
